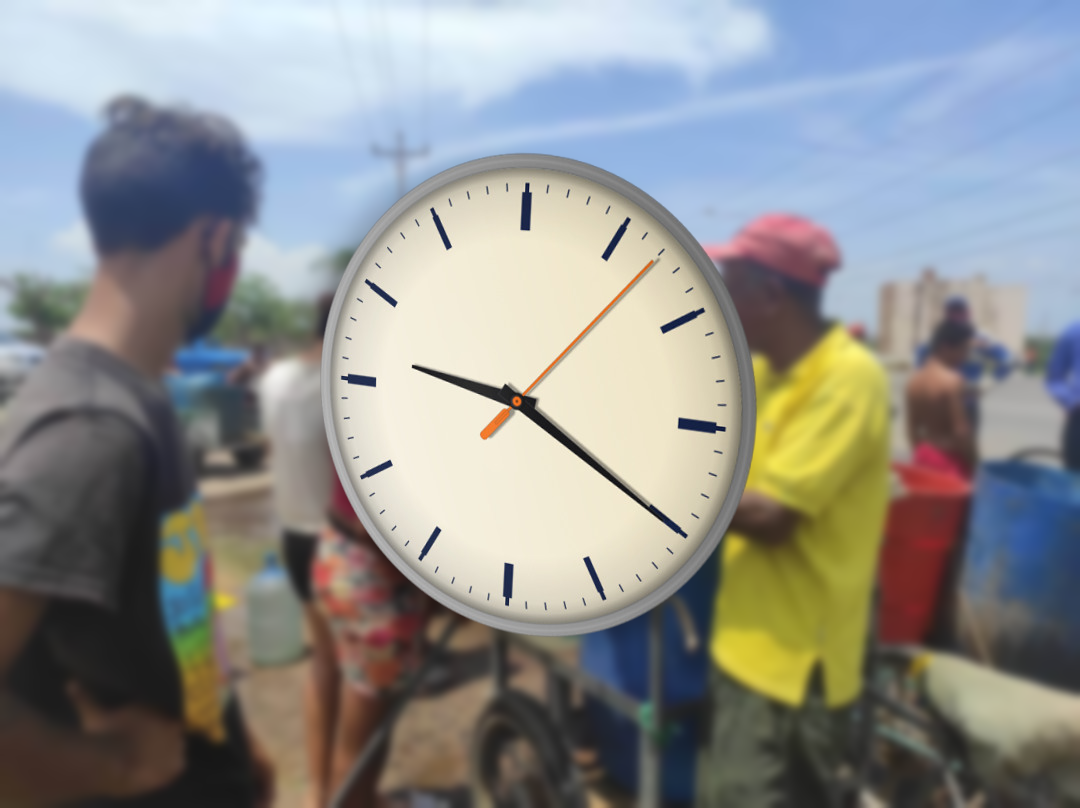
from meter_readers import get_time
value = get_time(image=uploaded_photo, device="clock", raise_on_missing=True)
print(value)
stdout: 9:20:07
